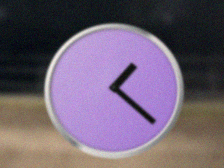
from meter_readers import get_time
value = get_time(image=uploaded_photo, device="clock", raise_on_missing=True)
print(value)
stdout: 1:22
